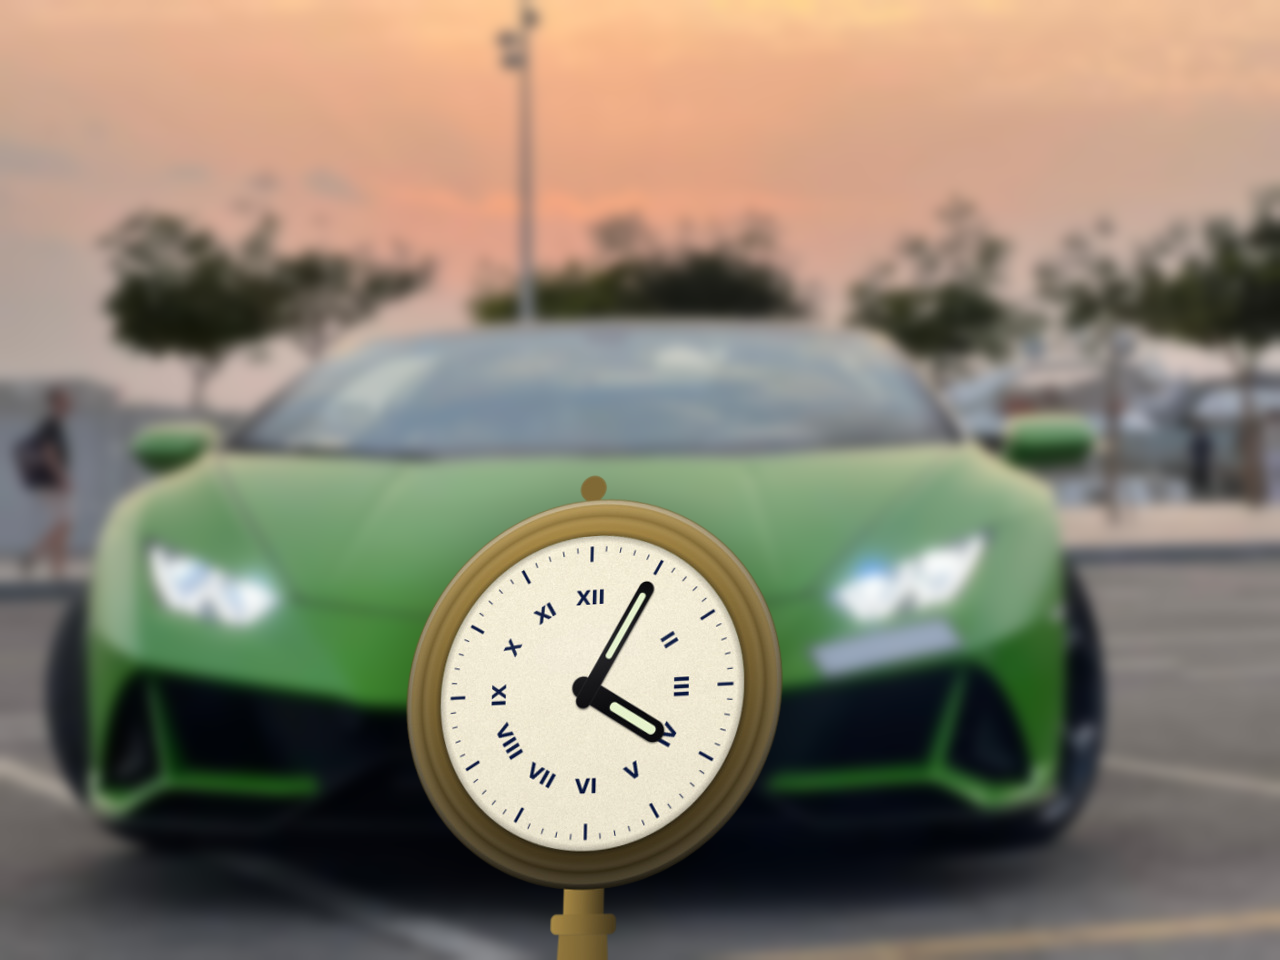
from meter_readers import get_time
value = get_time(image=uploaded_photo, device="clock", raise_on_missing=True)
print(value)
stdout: 4:05
